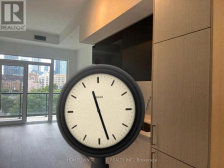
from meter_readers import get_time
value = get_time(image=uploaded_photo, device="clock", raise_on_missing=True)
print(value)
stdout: 11:27
